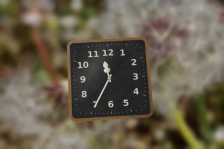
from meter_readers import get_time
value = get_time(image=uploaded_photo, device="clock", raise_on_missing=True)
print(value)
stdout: 11:35
